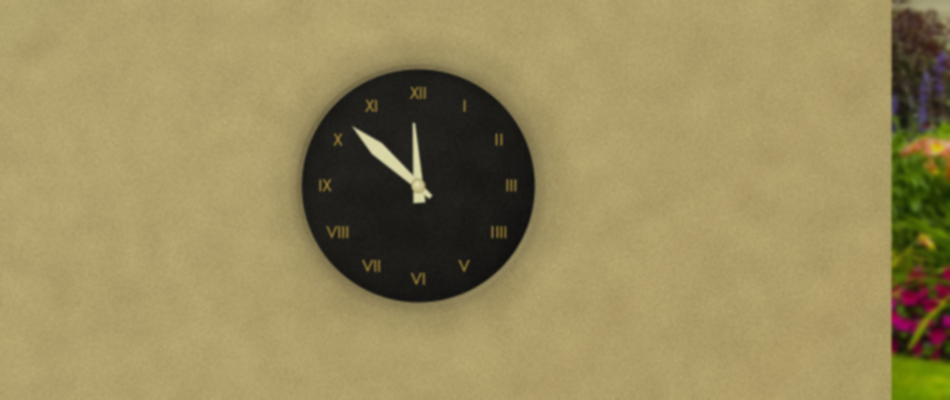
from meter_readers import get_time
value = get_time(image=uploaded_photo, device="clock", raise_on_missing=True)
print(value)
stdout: 11:52
